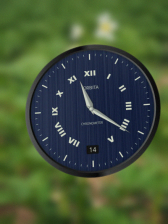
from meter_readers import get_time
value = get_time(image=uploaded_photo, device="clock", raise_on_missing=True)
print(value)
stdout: 11:21
